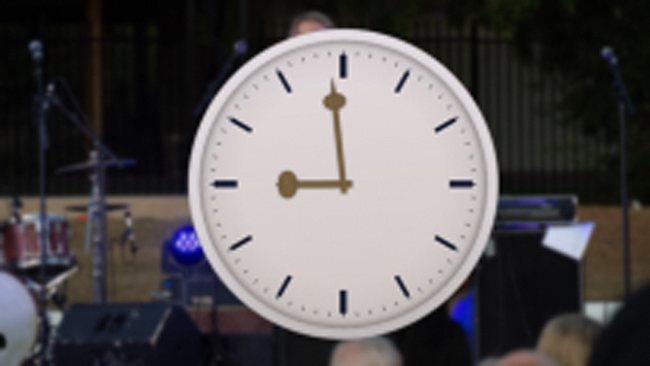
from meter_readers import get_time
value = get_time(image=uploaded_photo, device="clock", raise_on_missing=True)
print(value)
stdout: 8:59
